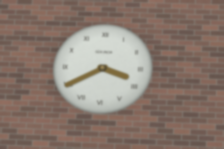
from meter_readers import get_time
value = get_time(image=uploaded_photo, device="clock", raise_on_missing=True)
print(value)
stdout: 3:40
